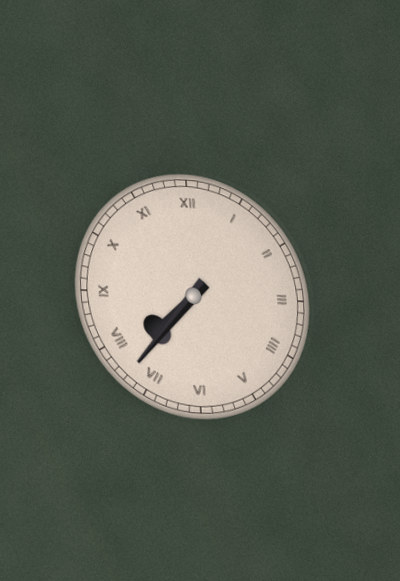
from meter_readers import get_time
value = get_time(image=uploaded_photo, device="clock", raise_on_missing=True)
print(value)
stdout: 7:37
